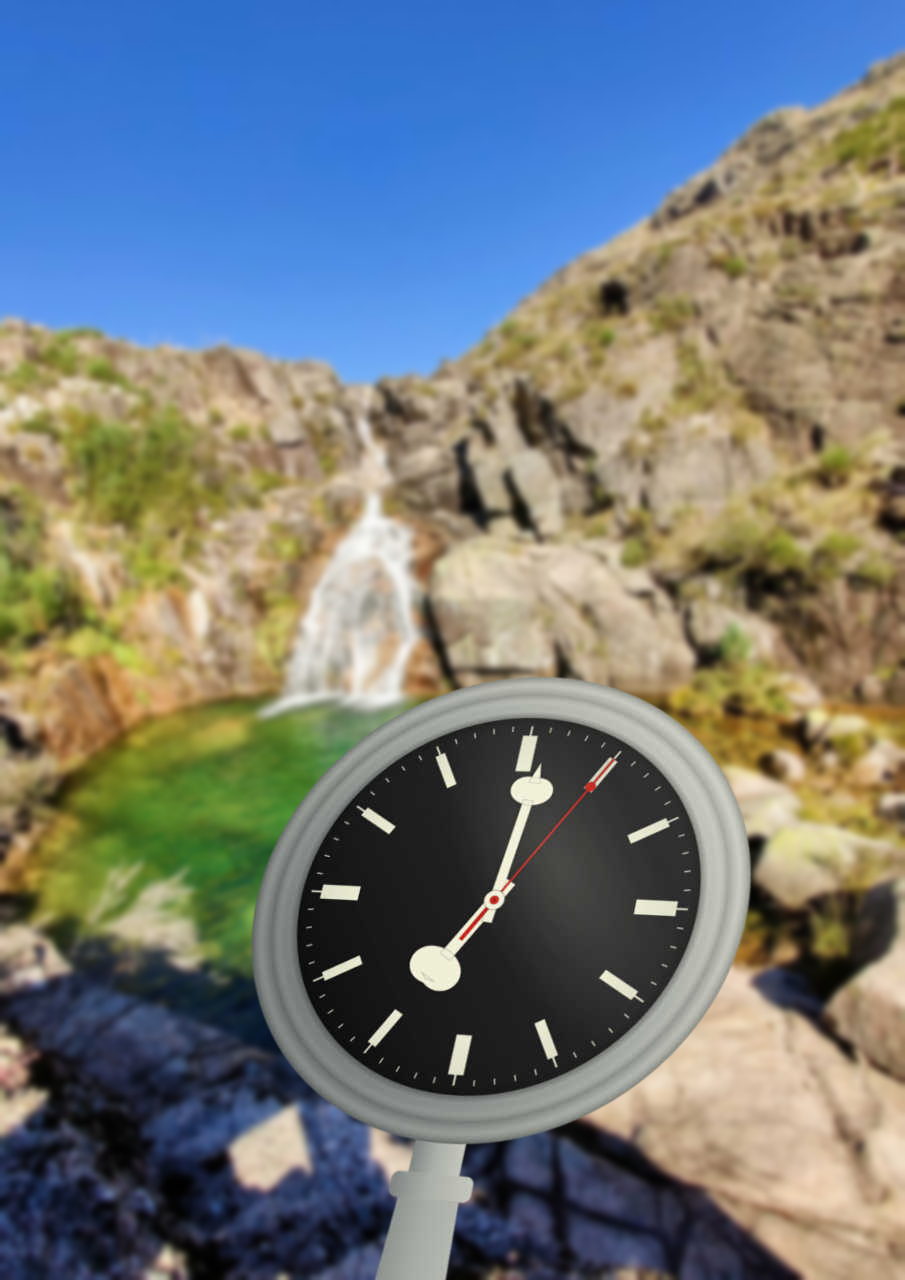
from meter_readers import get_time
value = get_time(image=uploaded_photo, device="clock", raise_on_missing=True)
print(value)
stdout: 7:01:05
